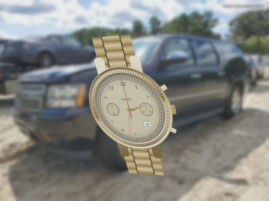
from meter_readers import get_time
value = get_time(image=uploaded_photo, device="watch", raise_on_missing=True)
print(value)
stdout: 2:32
